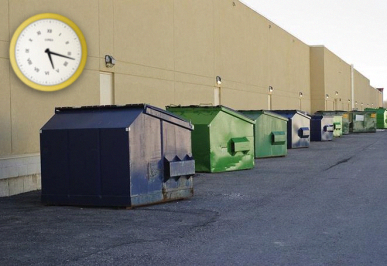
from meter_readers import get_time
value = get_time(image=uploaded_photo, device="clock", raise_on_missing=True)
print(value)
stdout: 5:17
